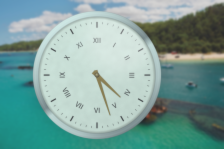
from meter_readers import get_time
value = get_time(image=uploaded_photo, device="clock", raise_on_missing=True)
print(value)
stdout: 4:27
